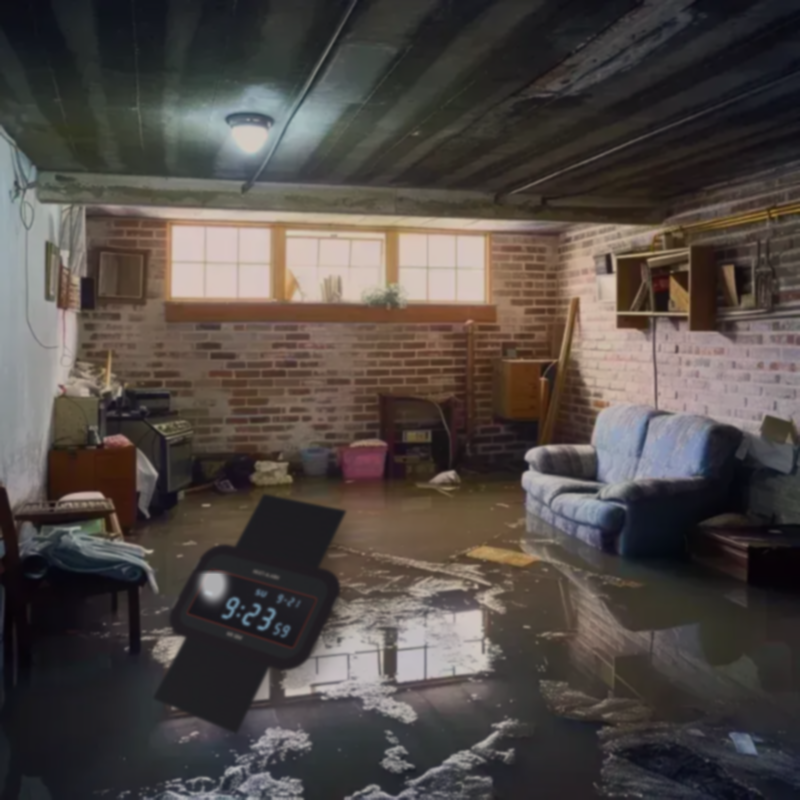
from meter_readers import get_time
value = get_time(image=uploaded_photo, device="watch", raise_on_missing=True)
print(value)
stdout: 9:23
